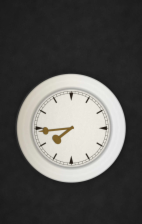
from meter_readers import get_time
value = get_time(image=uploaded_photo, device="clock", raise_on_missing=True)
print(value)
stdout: 7:44
